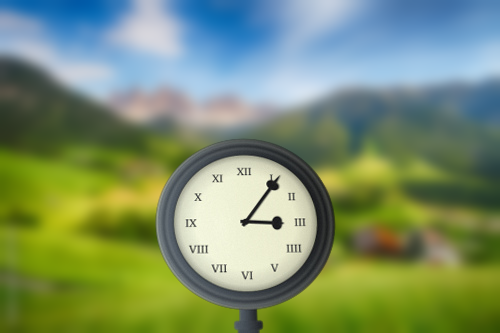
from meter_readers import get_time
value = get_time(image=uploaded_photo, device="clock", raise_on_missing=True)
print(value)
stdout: 3:06
